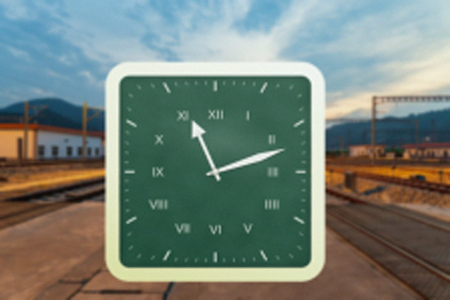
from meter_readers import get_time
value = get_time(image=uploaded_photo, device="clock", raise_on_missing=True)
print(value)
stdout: 11:12
